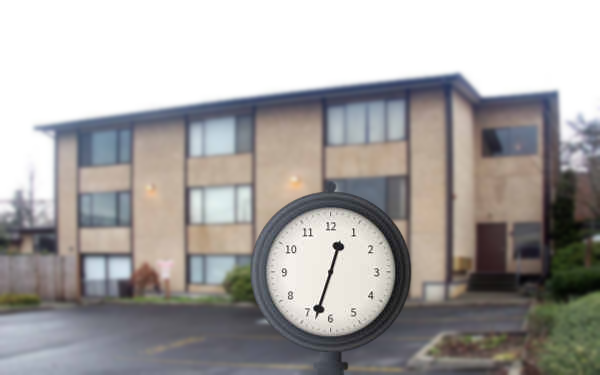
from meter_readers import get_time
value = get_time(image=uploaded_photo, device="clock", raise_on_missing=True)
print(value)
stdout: 12:33
